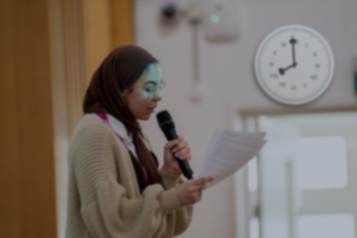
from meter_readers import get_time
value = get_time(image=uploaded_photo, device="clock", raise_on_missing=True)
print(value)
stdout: 7:59
